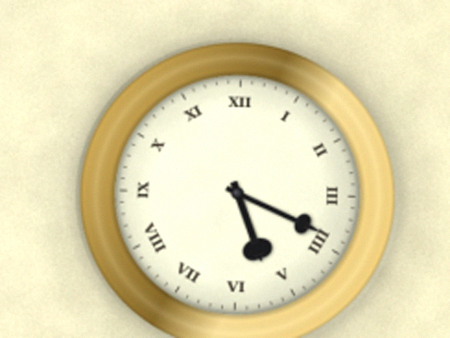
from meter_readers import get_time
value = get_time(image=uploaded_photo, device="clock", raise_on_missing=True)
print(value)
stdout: 5:19
